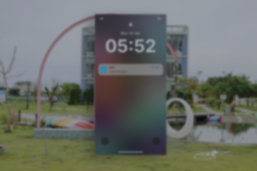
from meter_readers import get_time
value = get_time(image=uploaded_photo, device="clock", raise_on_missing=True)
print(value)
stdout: 5:52
